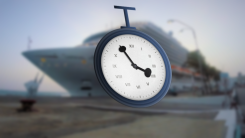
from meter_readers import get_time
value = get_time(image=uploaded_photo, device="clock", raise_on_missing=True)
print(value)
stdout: 3:55
